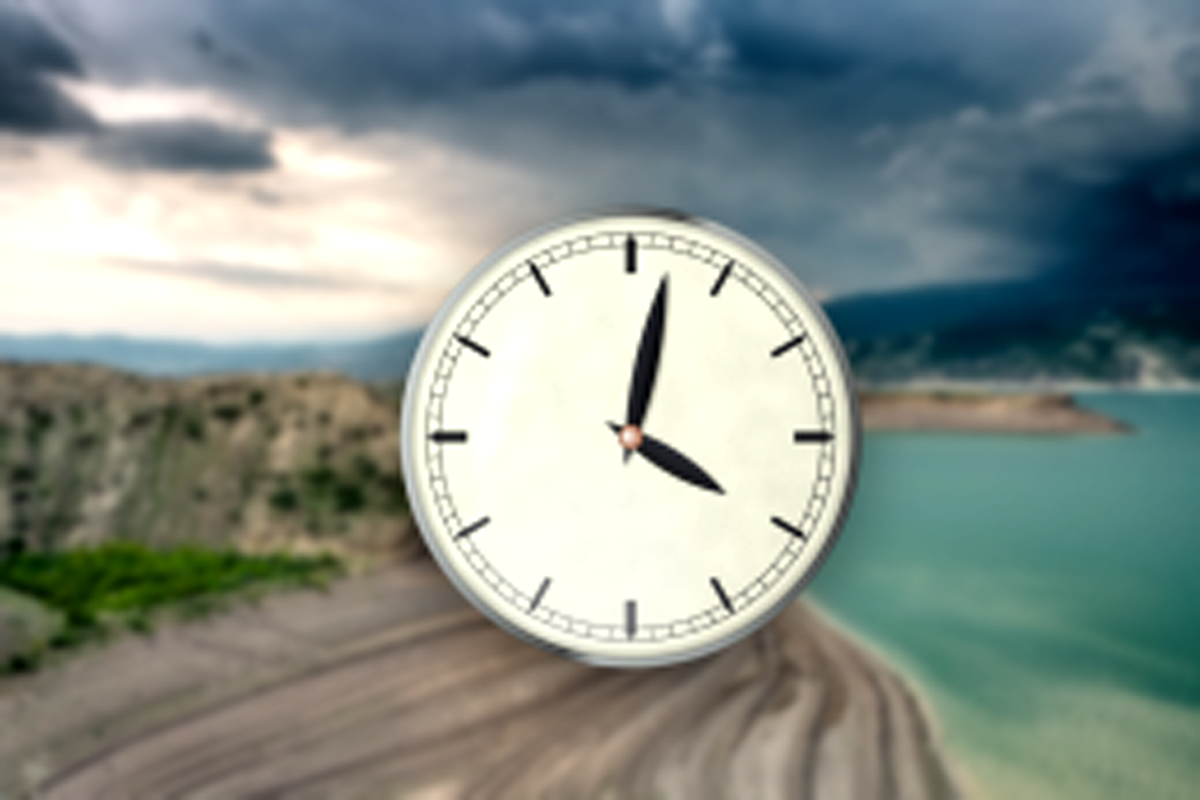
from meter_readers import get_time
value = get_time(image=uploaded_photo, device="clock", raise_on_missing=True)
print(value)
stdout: 4:02
